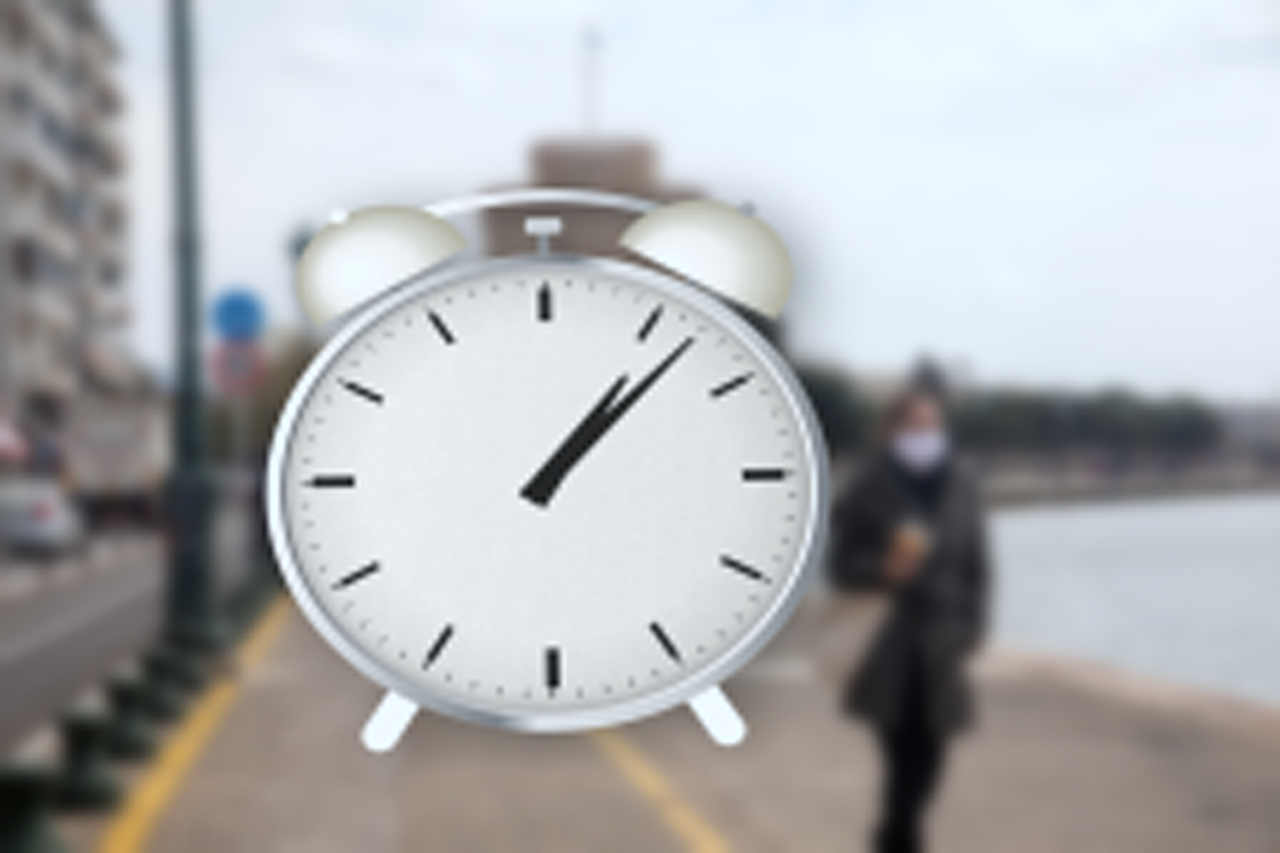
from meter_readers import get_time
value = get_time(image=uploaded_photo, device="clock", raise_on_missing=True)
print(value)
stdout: 1:07
